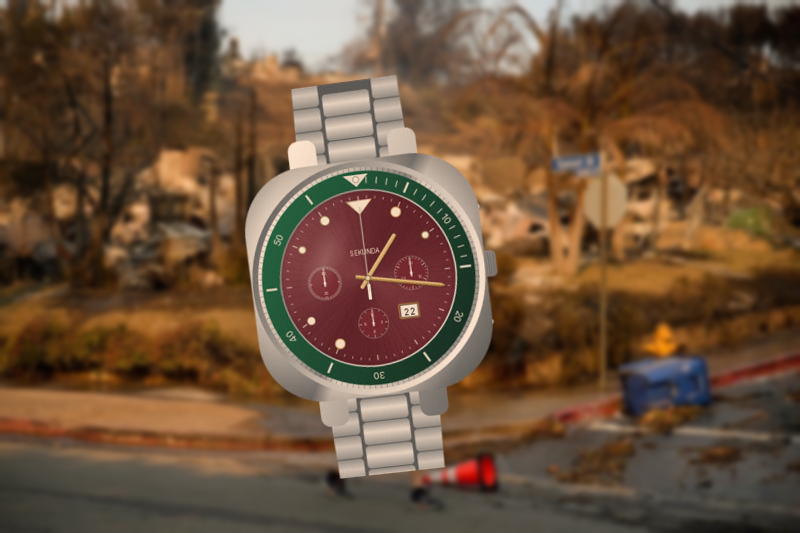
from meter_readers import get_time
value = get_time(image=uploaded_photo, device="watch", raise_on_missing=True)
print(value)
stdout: 1:17
